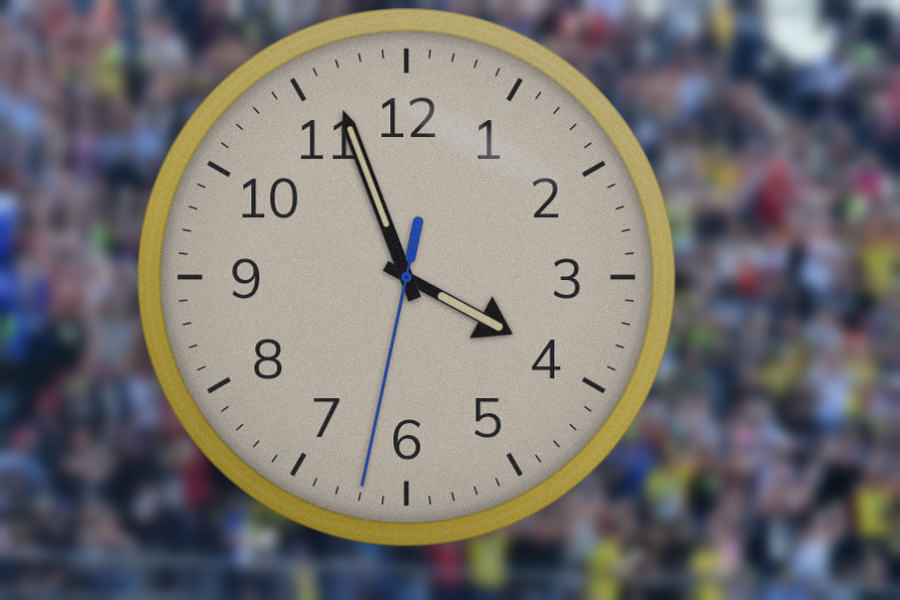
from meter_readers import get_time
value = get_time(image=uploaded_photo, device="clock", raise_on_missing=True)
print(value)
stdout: 3:56:32
